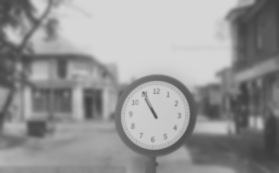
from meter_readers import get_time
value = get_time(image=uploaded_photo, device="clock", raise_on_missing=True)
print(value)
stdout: 10:55
